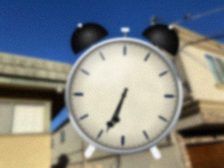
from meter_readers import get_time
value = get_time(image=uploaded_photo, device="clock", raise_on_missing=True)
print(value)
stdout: 6:34
